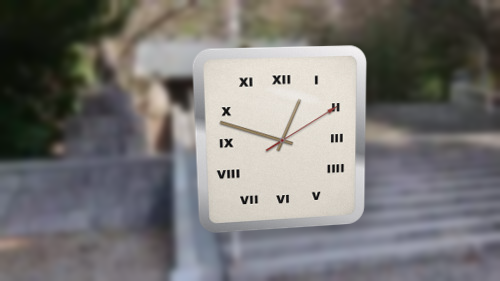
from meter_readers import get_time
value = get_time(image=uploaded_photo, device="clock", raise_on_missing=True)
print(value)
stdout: 12:48:10
